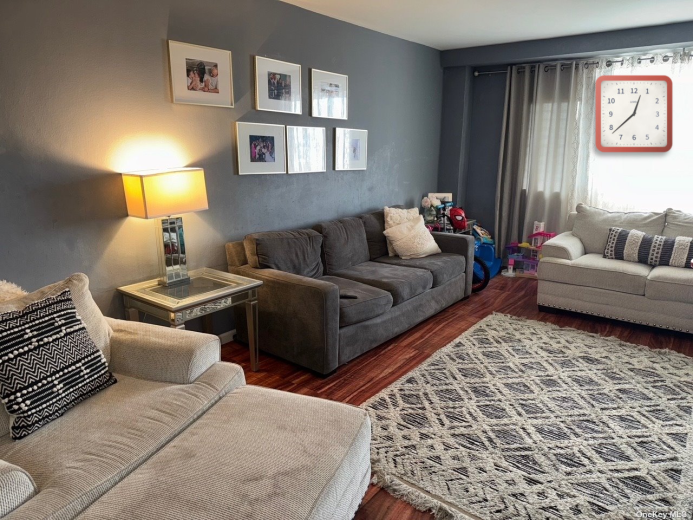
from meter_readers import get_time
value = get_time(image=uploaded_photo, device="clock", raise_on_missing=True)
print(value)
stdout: 12:38
